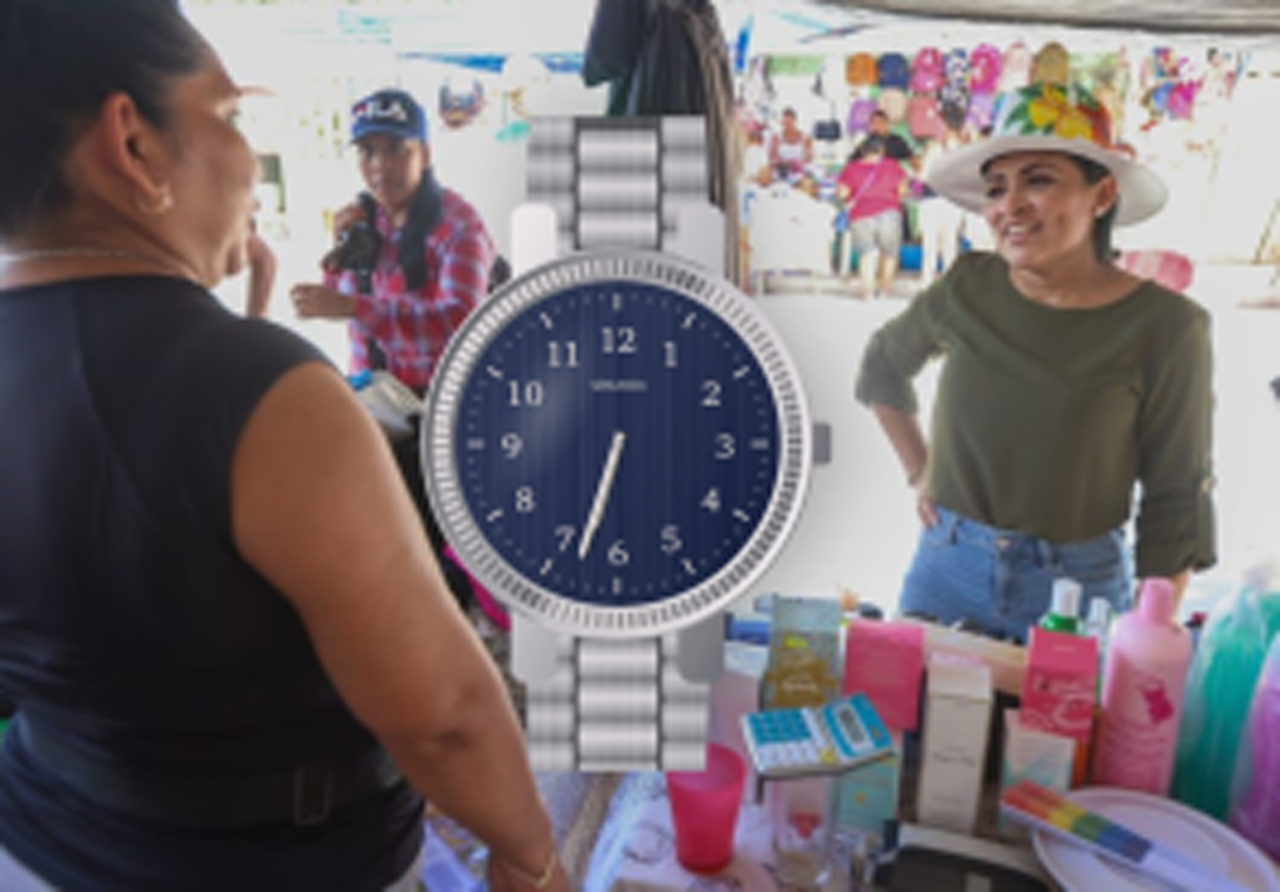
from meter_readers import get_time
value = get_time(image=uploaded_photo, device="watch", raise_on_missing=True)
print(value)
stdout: 6:33
